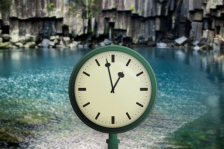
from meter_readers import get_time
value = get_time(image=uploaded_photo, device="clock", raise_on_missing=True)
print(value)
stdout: 12:58
